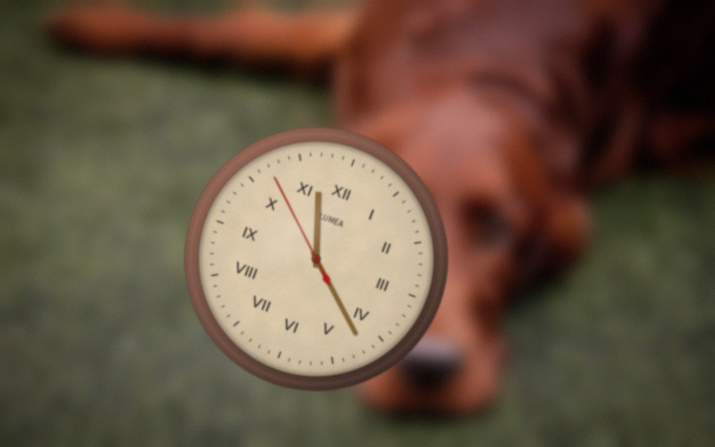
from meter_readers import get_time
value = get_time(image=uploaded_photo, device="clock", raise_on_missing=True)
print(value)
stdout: 11:21:52
